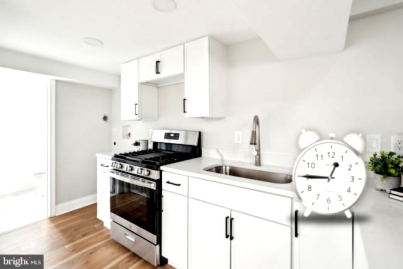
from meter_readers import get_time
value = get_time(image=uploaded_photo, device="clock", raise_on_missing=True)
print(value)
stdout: 12:45
